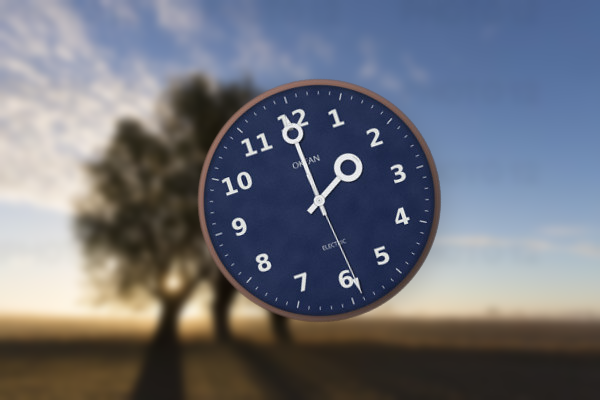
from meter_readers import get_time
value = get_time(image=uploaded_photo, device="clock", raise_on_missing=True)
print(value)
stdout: 1:59:29
